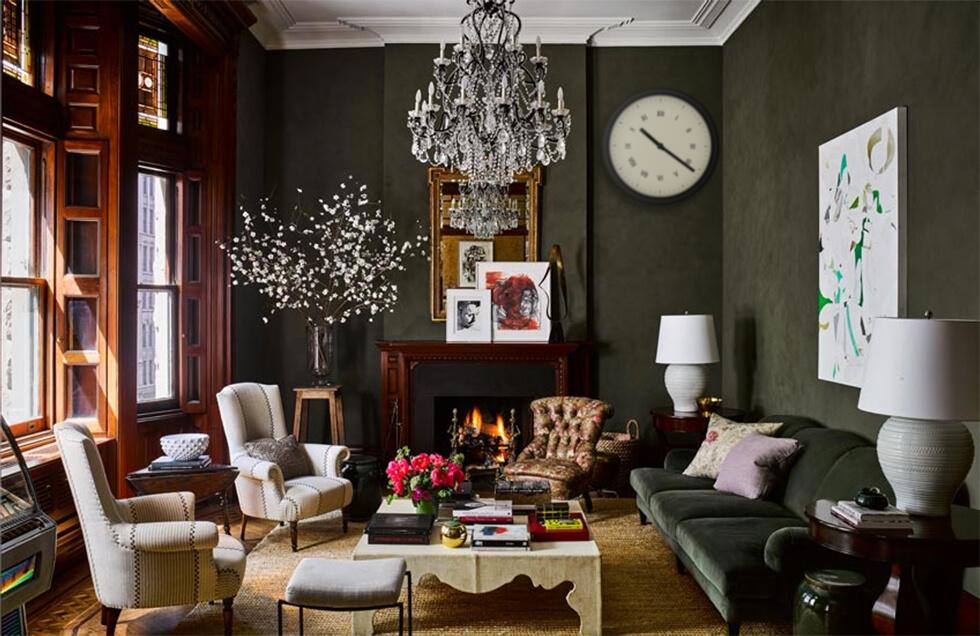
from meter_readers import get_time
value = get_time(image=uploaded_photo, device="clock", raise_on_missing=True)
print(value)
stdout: 10:21
